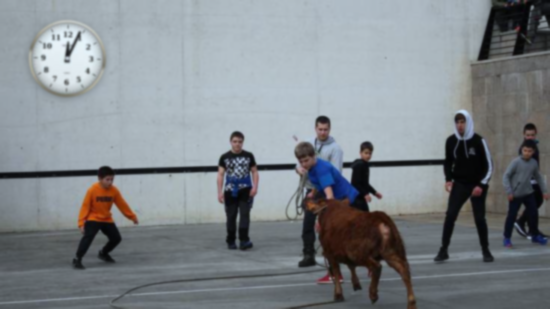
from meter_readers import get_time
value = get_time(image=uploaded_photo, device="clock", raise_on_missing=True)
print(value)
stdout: 12:04
